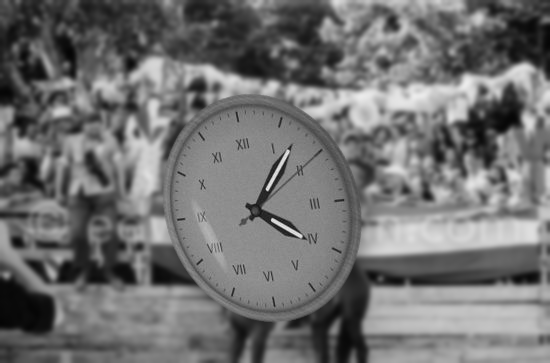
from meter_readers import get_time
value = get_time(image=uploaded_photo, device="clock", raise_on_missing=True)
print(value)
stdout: 4:07:10
